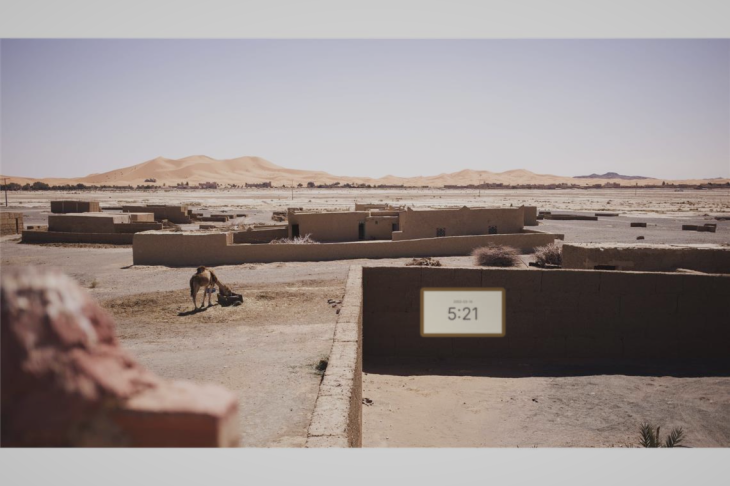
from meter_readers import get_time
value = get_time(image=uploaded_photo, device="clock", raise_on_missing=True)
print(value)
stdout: 5:21
